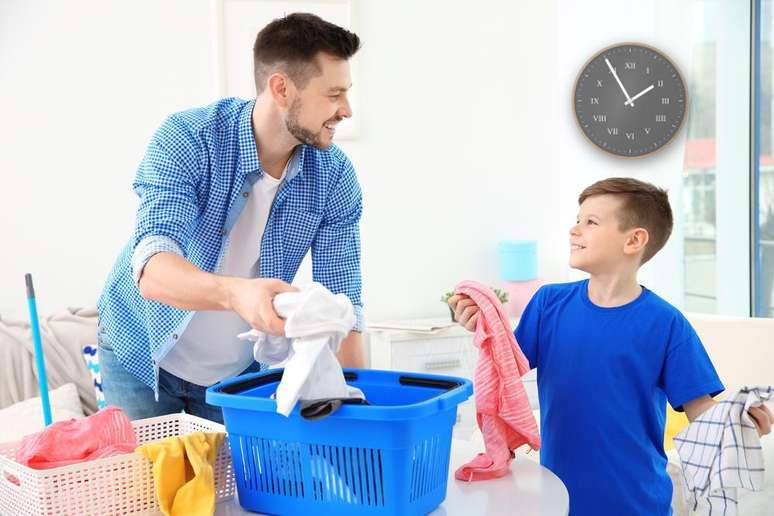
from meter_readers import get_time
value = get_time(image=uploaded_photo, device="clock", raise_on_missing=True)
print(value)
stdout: 1:55
